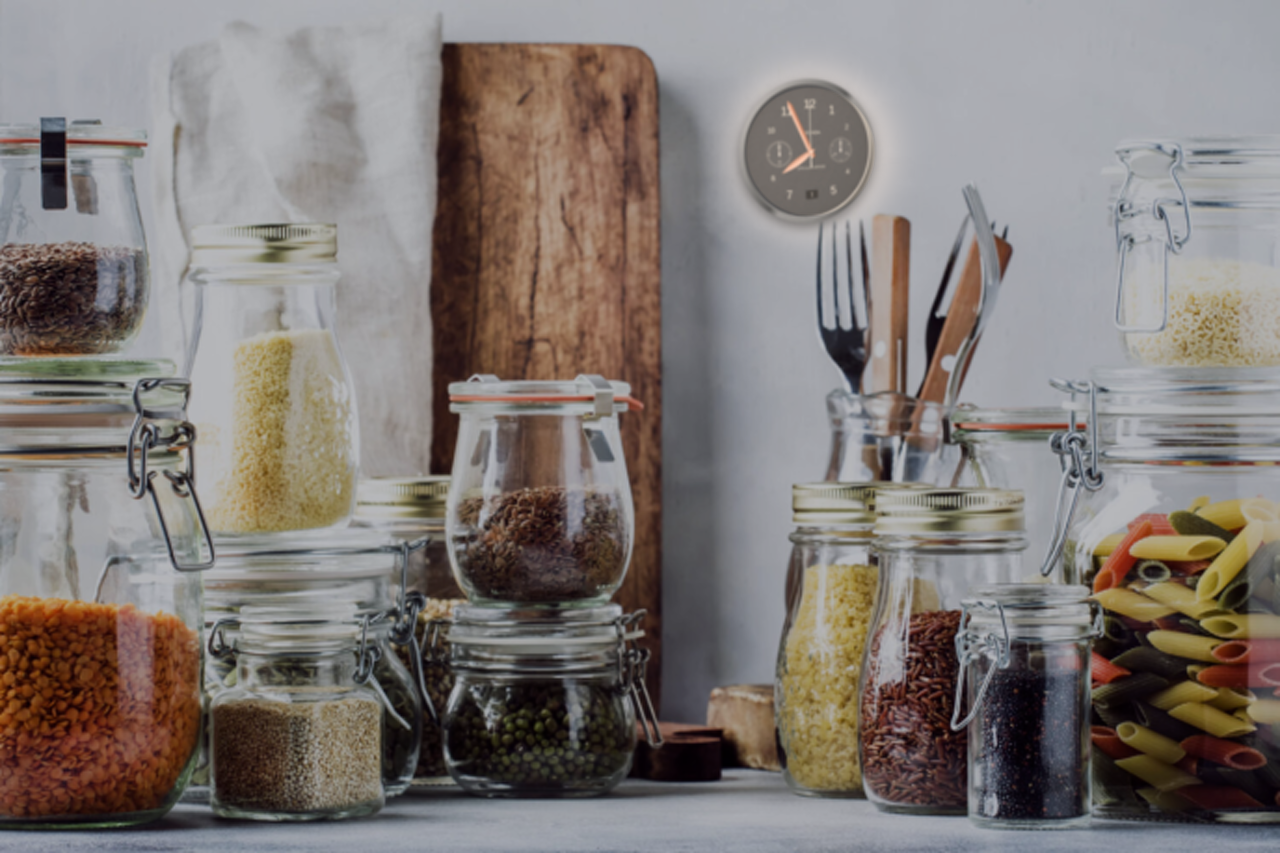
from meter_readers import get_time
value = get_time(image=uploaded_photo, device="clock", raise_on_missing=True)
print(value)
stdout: 7:56
